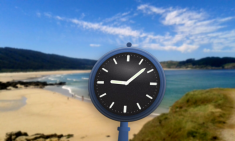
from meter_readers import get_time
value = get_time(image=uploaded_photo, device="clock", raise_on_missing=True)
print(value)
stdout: 9:08
